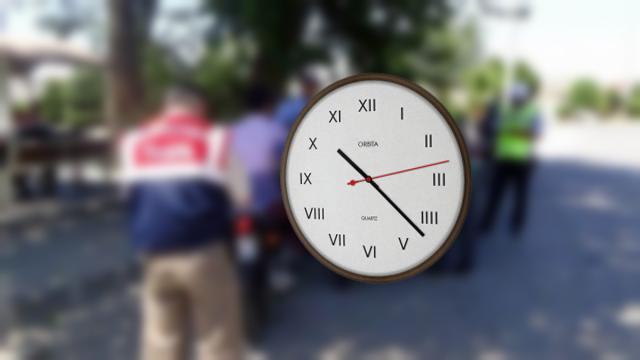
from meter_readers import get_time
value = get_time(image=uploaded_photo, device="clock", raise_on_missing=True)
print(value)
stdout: 10:22:13
